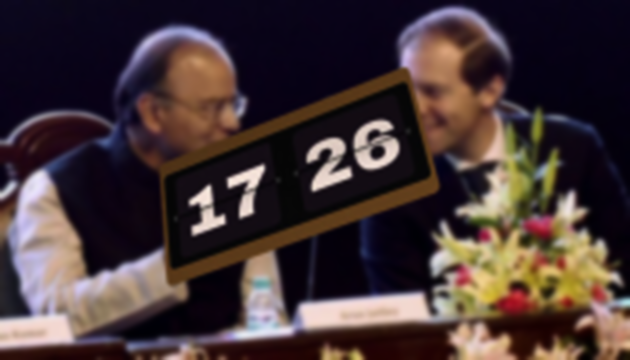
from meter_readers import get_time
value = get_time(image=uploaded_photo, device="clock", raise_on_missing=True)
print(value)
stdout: 17:26
